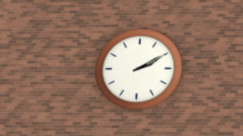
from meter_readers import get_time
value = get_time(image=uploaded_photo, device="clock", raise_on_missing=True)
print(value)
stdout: 2:10
